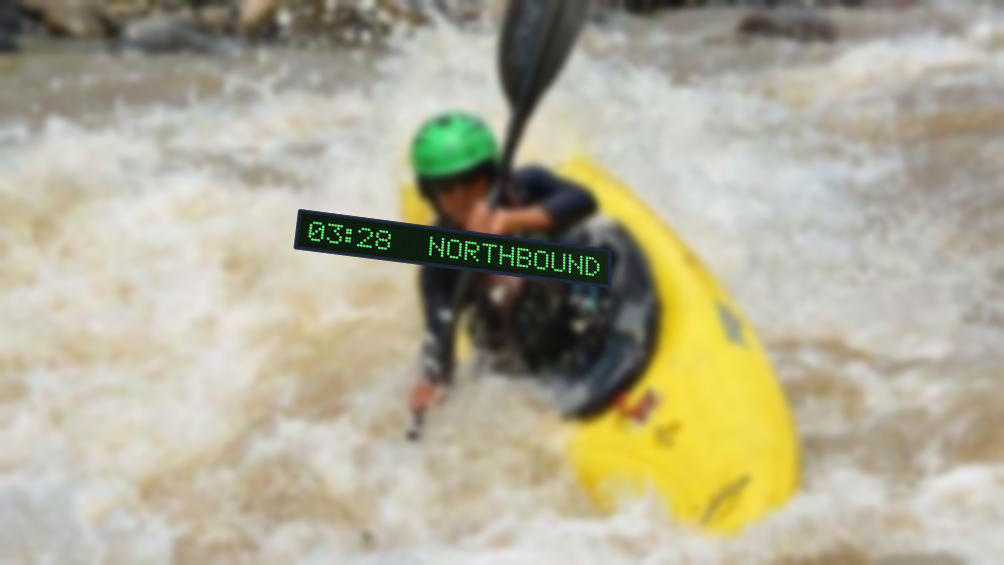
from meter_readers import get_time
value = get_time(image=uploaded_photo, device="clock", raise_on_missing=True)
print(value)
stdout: 3:28
